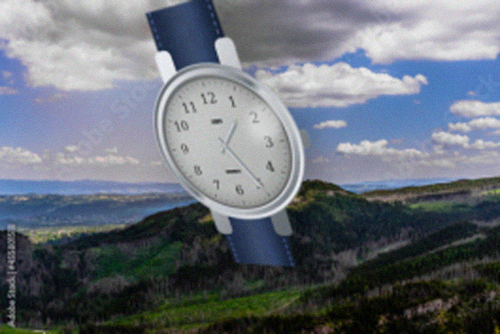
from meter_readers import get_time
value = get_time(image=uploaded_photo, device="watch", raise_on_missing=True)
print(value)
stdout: 1:25
